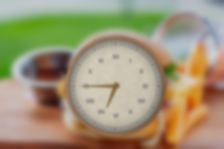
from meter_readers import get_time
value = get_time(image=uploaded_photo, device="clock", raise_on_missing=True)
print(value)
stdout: 6:45
